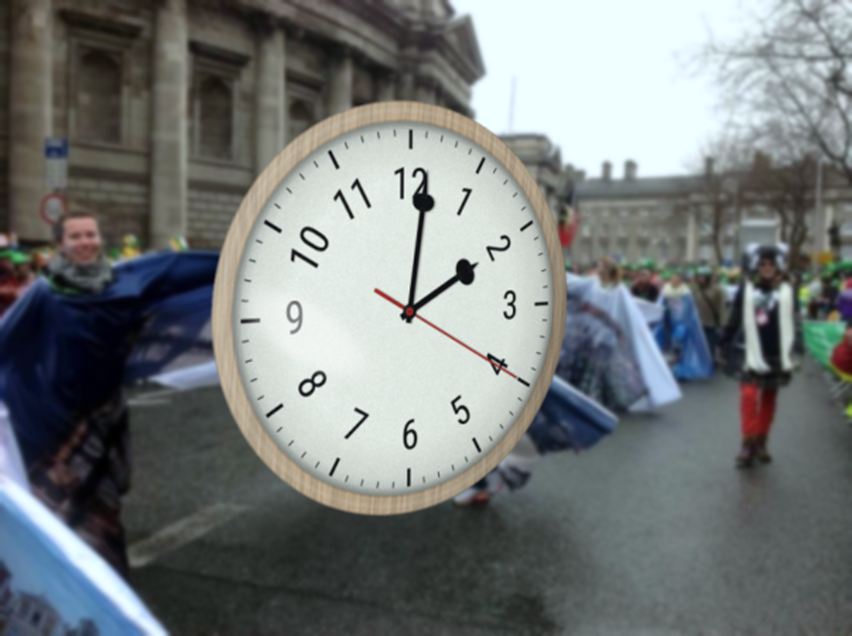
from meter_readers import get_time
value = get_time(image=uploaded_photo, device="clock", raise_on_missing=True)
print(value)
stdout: 2:01:20
